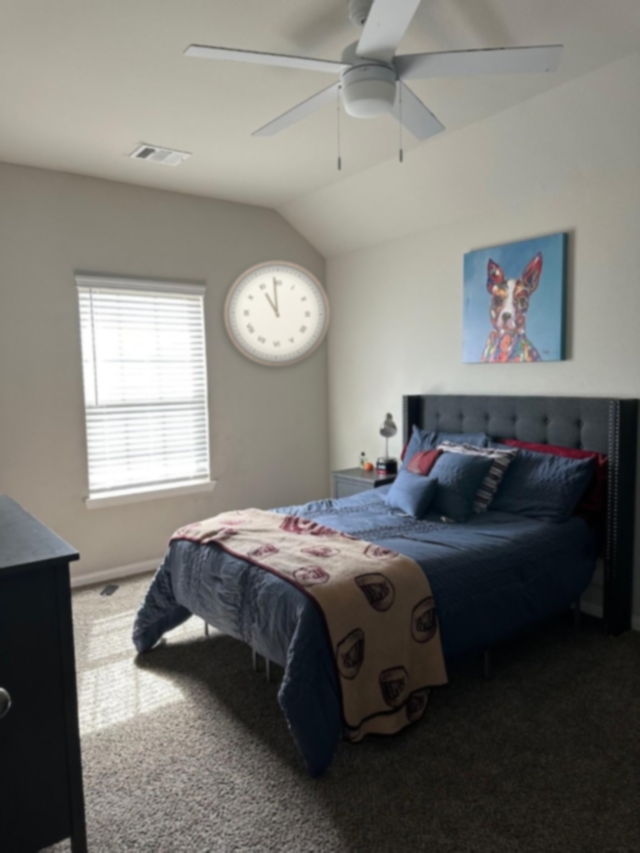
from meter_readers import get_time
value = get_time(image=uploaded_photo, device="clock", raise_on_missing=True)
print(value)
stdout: 10:59
